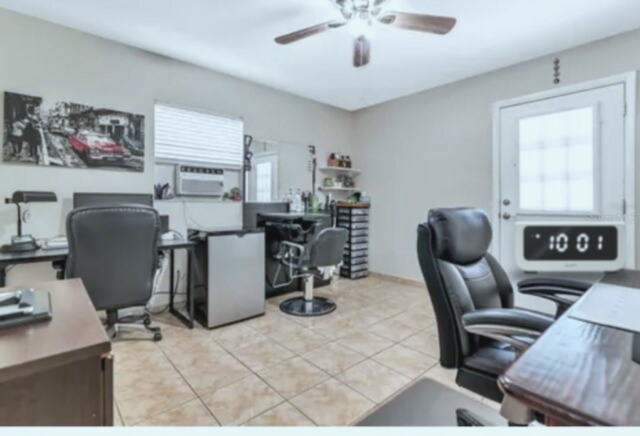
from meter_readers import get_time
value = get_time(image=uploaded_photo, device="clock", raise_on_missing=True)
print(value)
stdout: 10:01
